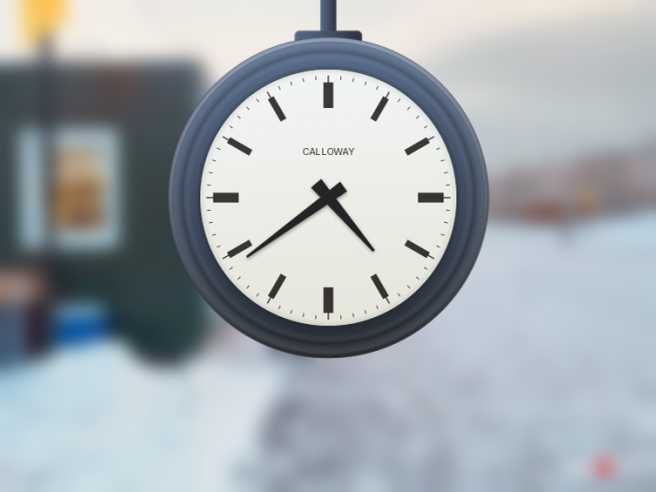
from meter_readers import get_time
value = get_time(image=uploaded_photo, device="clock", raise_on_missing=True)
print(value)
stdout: 4:39
